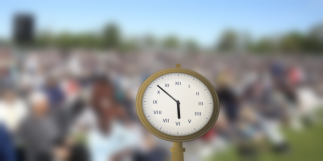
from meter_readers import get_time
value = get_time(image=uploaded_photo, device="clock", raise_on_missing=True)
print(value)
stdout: 5:52
